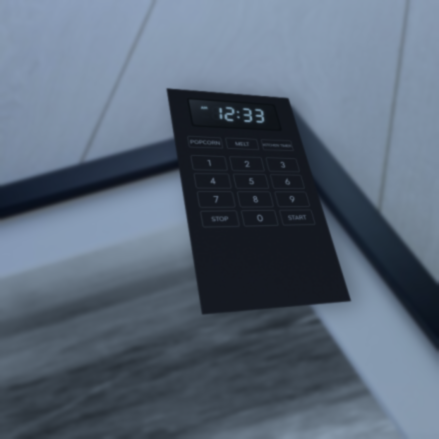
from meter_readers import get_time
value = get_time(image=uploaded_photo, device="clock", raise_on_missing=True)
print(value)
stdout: 12:33
